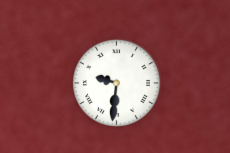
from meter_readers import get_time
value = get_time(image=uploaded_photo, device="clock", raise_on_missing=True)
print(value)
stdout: 9:31
